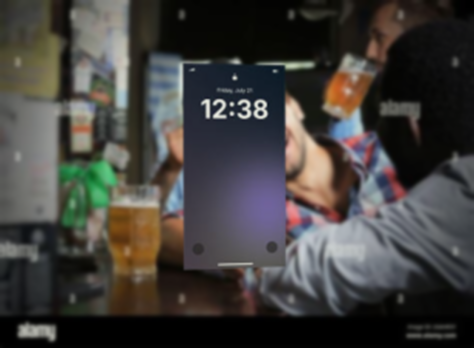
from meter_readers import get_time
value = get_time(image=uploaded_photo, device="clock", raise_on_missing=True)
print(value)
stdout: 12:38
